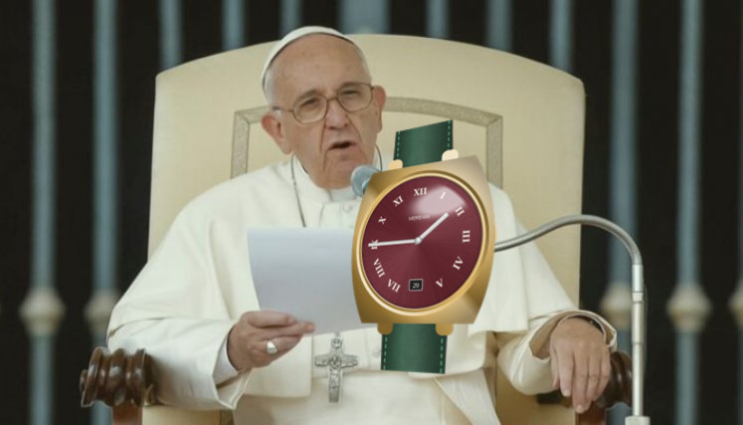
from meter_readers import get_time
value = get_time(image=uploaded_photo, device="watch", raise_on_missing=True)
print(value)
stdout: 1:45
